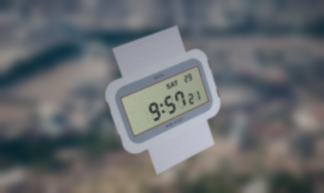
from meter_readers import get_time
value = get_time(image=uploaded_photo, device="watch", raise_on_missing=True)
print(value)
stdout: 9:57:21
